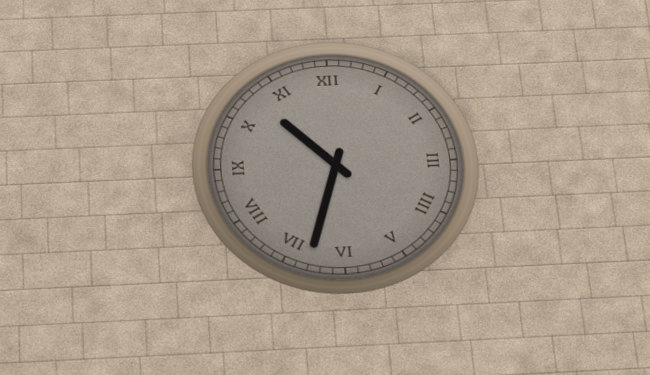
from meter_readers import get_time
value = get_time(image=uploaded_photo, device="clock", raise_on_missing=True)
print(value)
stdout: 10:33
